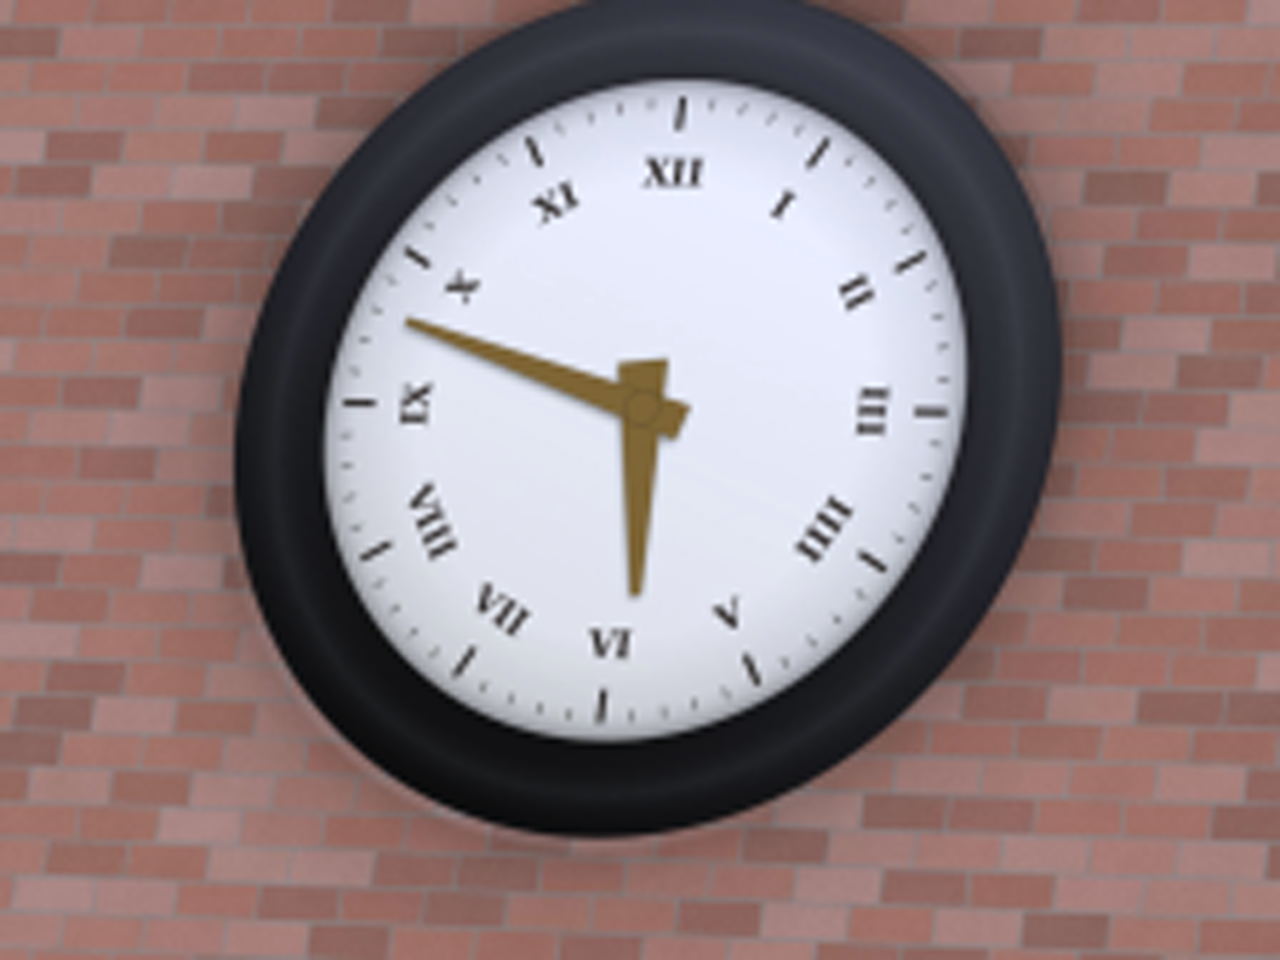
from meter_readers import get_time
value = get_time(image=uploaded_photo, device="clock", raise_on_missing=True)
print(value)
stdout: 5:48
